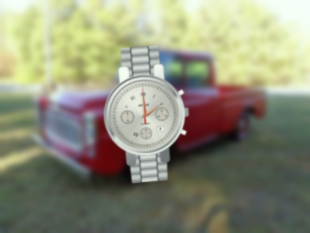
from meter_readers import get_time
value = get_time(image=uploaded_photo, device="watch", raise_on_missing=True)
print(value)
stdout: 2:00
